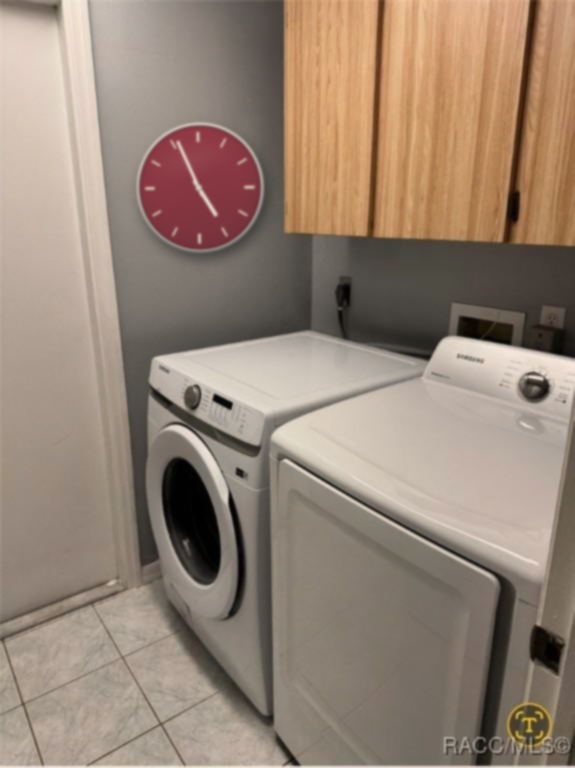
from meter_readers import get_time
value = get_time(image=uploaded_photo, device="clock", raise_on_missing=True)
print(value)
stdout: 4:56
